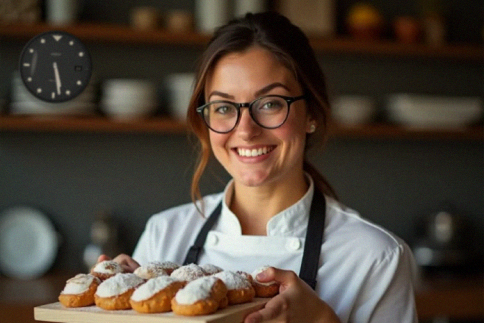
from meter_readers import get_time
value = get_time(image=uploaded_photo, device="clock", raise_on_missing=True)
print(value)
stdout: 5:28
